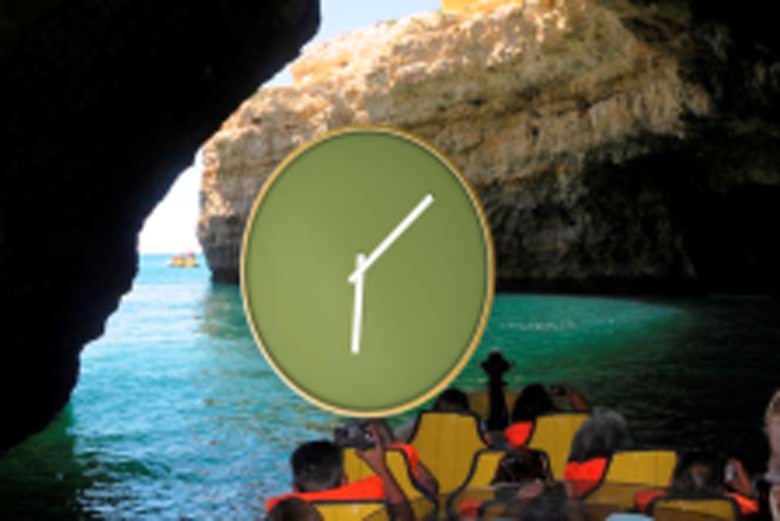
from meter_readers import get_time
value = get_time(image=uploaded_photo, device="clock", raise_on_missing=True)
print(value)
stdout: 6:08
